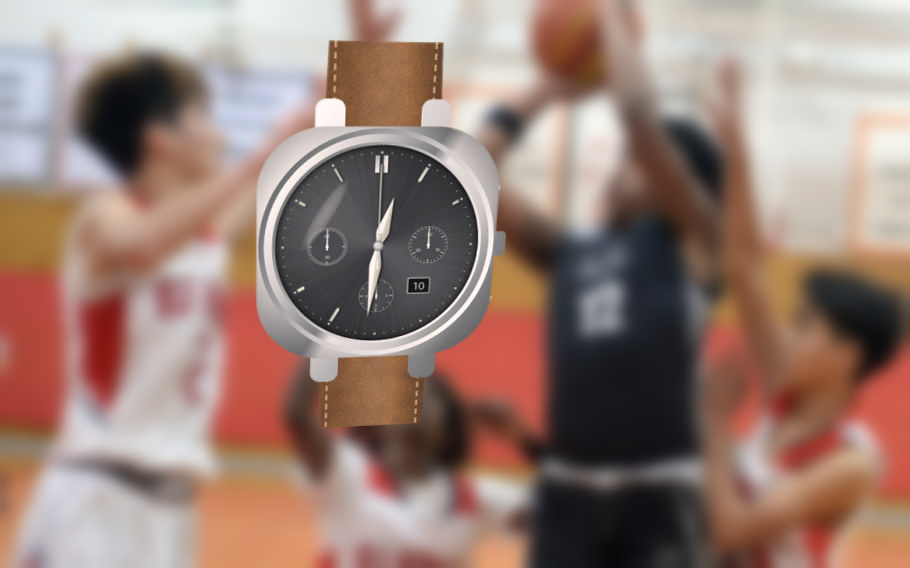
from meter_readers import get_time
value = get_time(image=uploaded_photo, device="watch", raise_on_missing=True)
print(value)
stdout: 12:31
